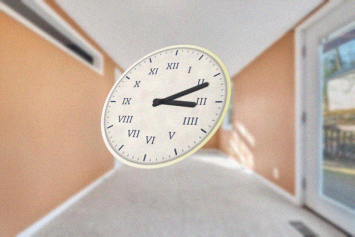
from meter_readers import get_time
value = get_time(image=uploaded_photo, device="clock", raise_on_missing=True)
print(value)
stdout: 3:11
